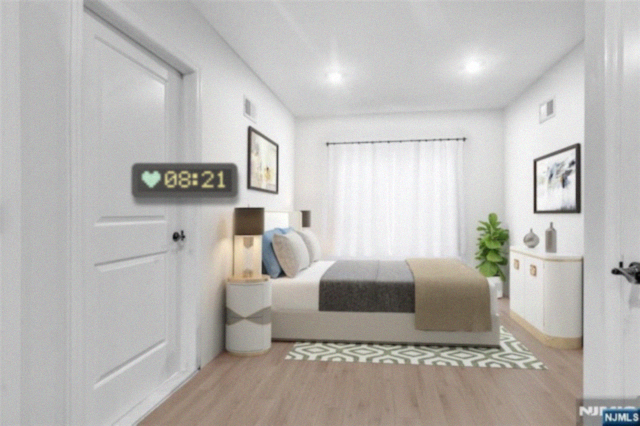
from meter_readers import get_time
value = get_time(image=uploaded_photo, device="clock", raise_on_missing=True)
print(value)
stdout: 8:21
